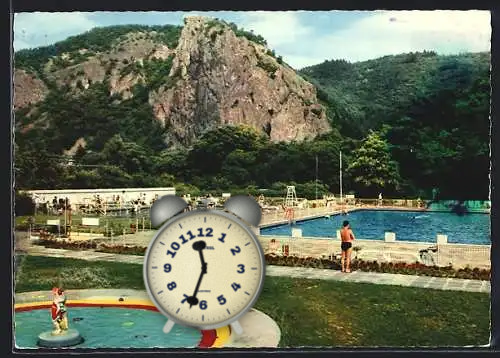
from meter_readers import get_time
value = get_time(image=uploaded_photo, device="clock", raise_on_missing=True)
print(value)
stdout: 11:33
